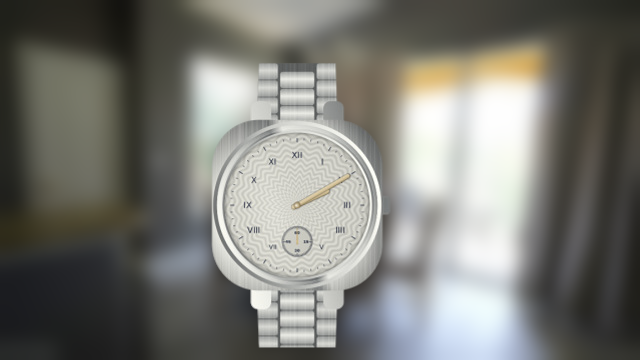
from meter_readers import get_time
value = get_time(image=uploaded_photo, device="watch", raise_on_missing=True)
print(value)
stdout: 2:10
